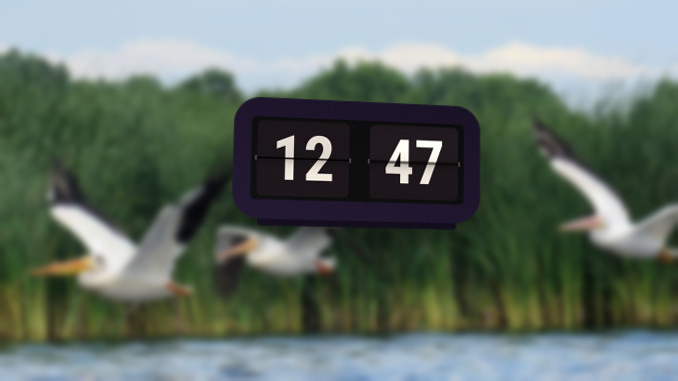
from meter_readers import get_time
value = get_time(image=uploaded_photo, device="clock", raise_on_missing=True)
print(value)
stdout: 12:47
